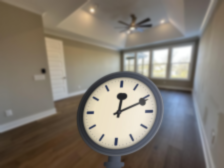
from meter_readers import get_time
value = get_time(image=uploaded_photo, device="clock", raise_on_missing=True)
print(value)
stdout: 12:11
